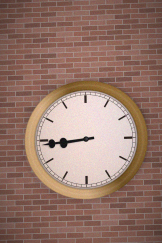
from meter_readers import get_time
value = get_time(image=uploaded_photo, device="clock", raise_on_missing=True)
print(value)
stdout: 8:44
